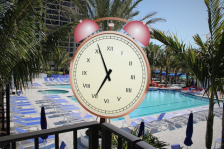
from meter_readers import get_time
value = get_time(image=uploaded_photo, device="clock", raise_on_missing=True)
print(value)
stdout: 6:56
